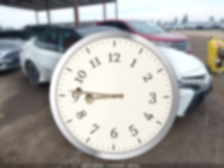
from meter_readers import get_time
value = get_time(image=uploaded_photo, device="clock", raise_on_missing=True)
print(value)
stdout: 8:46
